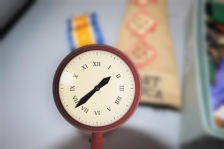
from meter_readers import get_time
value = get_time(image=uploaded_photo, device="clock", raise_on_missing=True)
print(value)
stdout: 1:38
